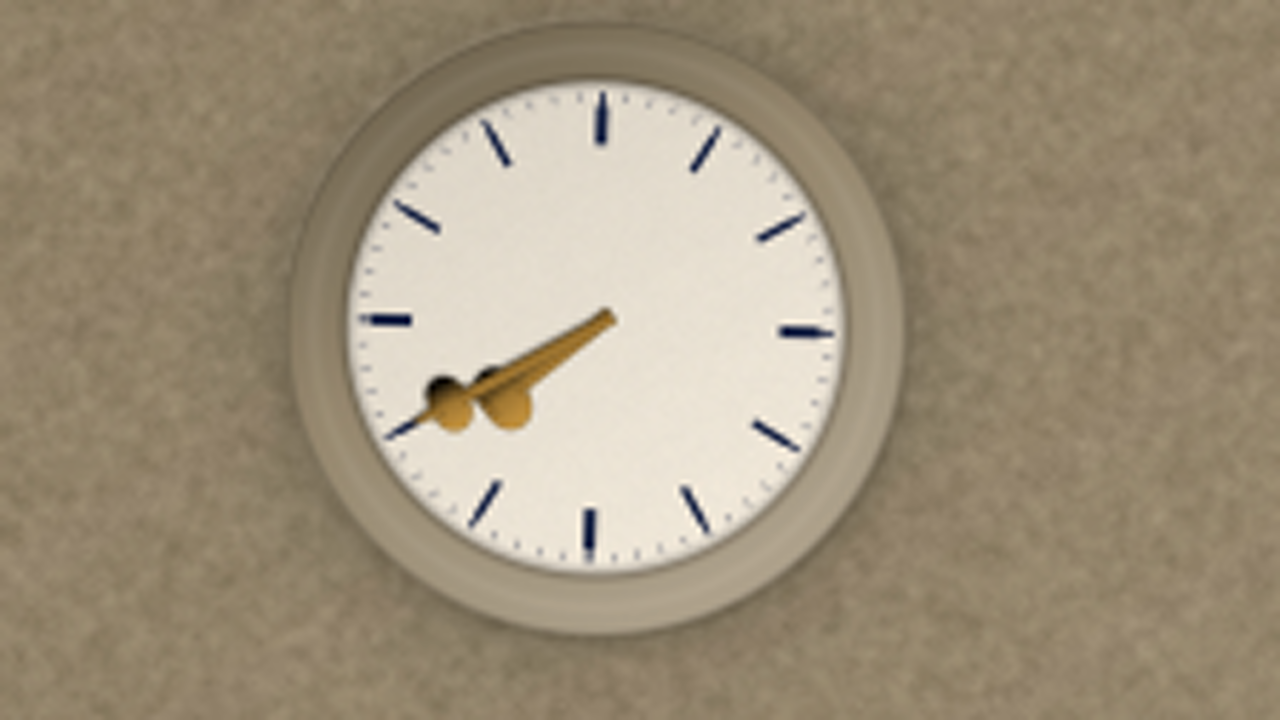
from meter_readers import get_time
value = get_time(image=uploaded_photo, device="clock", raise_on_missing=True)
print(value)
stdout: 7:40
